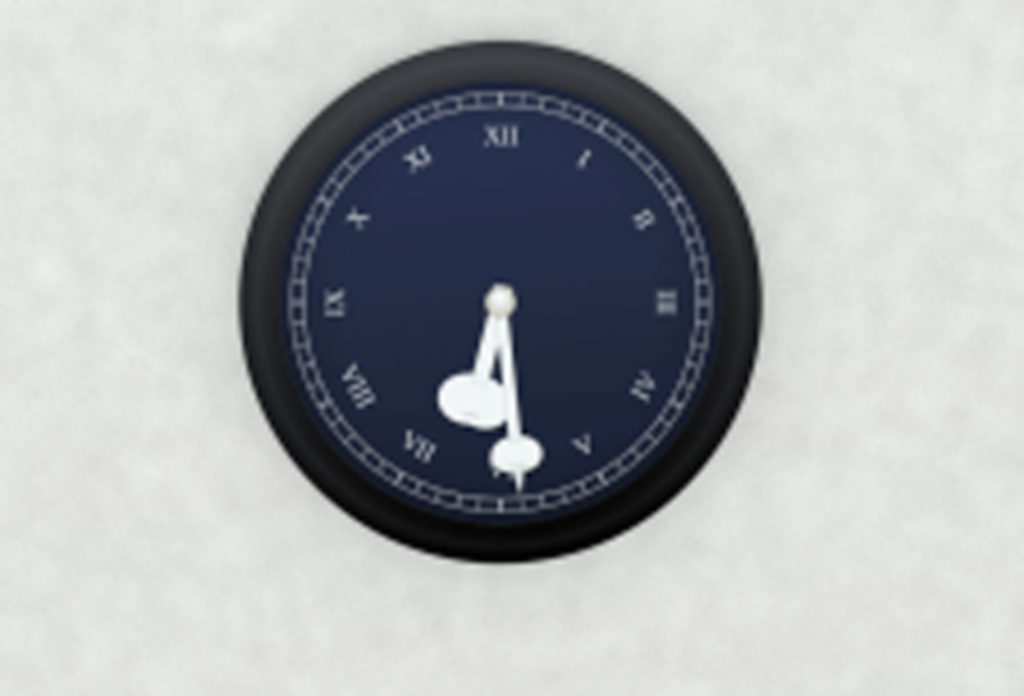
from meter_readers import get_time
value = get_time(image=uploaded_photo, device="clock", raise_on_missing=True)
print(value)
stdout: 6:29
